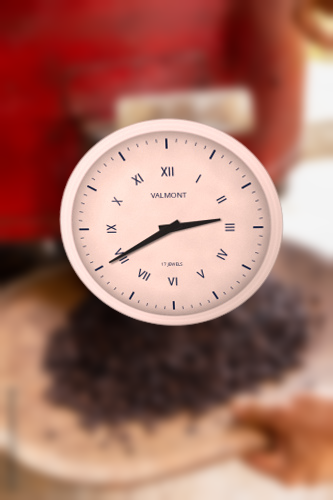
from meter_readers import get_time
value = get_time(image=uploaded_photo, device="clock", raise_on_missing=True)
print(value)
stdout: 2:40
